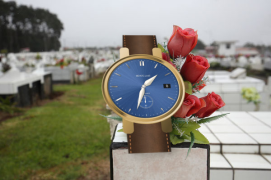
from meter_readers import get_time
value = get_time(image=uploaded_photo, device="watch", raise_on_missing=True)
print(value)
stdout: 1:33
